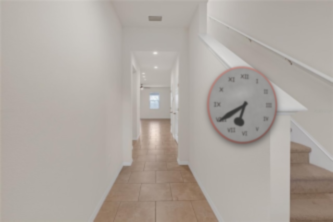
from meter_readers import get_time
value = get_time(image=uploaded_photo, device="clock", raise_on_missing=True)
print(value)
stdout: 6:40
